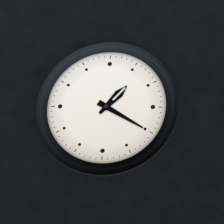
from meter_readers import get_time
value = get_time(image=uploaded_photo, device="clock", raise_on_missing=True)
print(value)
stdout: 1:20
